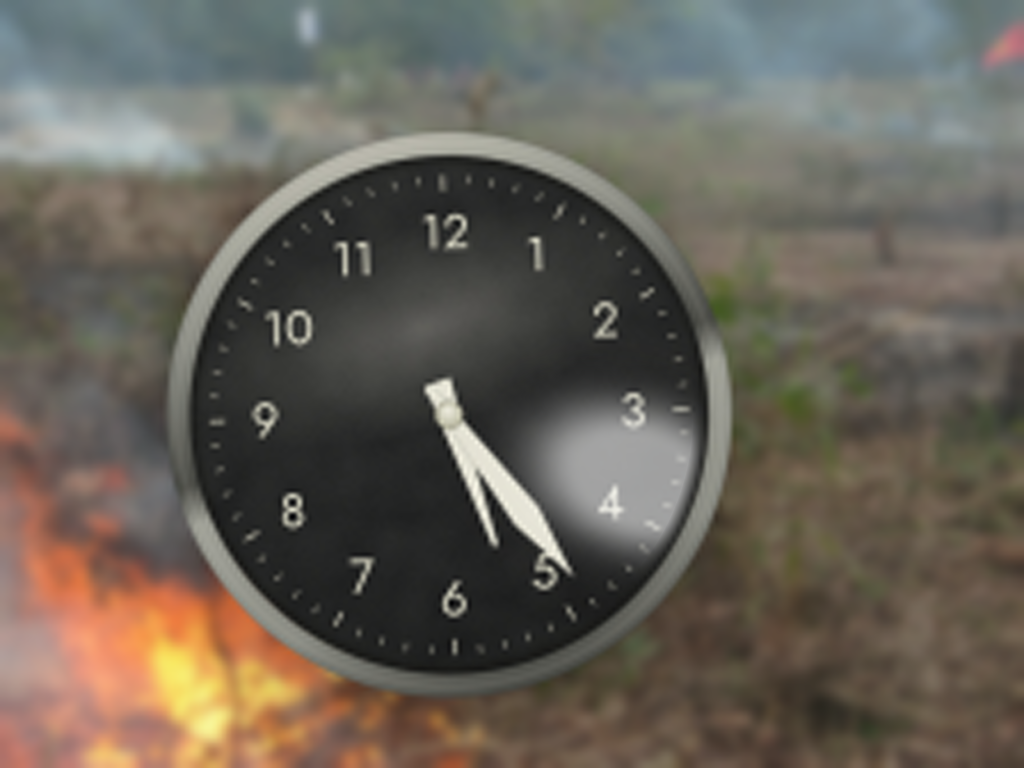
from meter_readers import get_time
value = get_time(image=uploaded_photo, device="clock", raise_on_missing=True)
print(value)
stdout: 5:24
